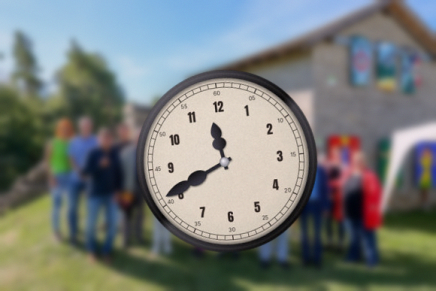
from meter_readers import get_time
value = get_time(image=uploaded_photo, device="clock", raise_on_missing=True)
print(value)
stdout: 11:41
